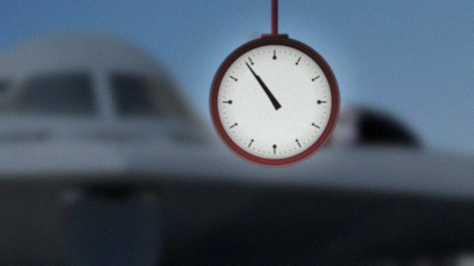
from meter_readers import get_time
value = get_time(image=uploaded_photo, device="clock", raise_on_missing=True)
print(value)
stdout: 10:54
